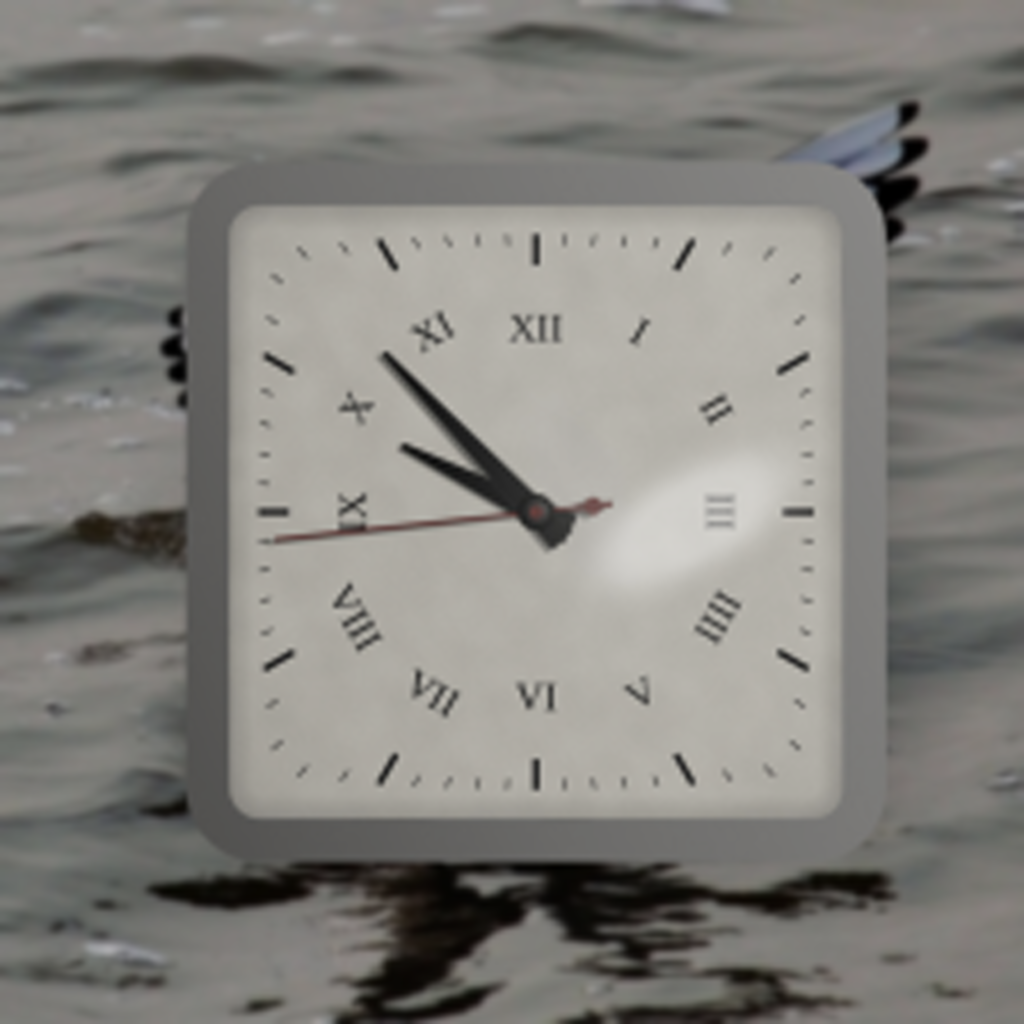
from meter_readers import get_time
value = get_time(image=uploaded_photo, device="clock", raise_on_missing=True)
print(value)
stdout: 9:52:44
